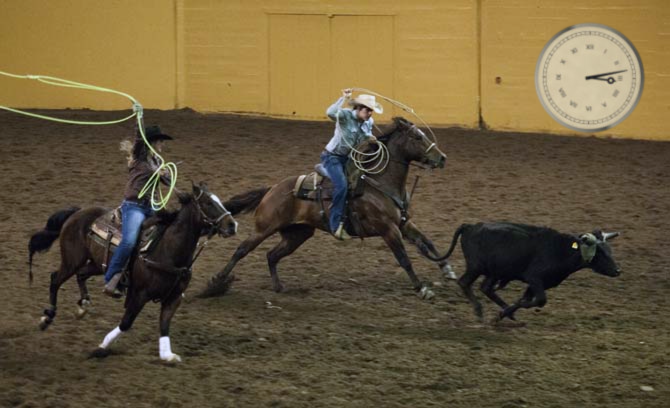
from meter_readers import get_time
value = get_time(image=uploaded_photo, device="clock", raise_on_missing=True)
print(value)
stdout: 3:13
